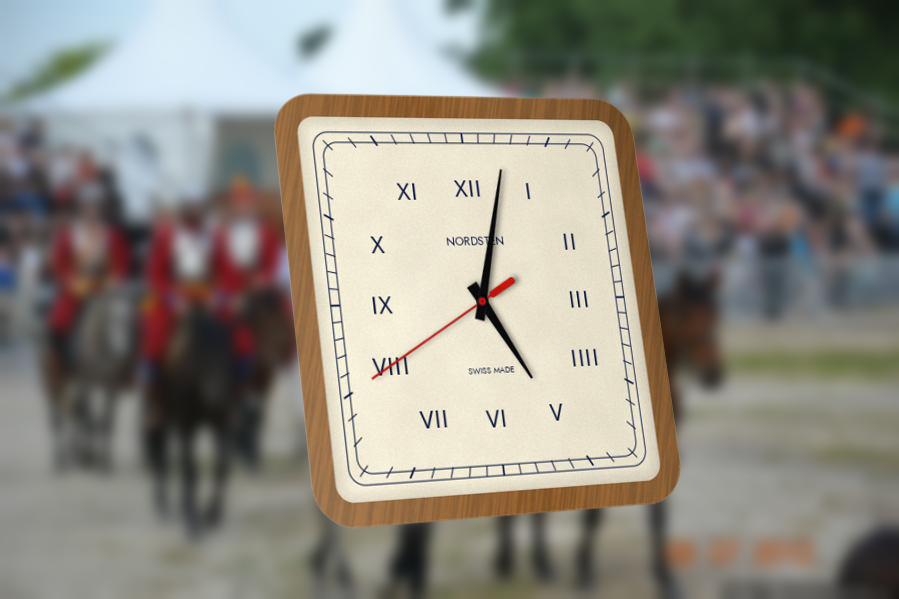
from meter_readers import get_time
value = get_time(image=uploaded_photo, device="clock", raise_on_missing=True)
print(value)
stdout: 5:02:40
